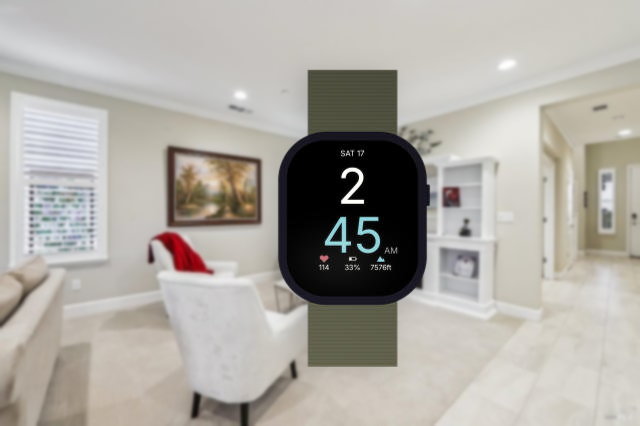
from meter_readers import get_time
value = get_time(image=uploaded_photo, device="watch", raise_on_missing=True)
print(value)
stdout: 2:45
